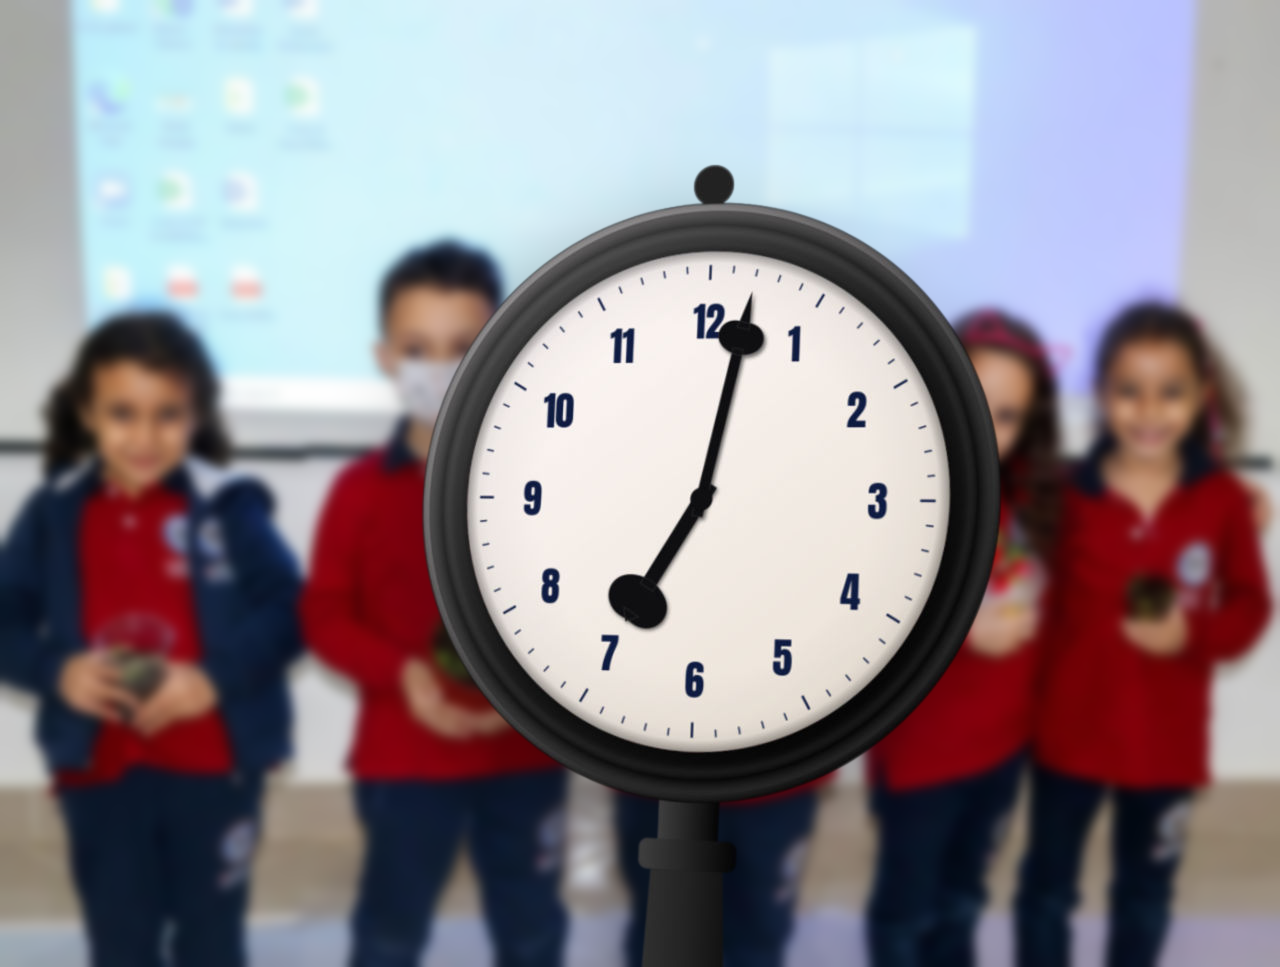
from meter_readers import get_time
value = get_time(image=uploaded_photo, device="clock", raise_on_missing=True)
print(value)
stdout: 7:02
